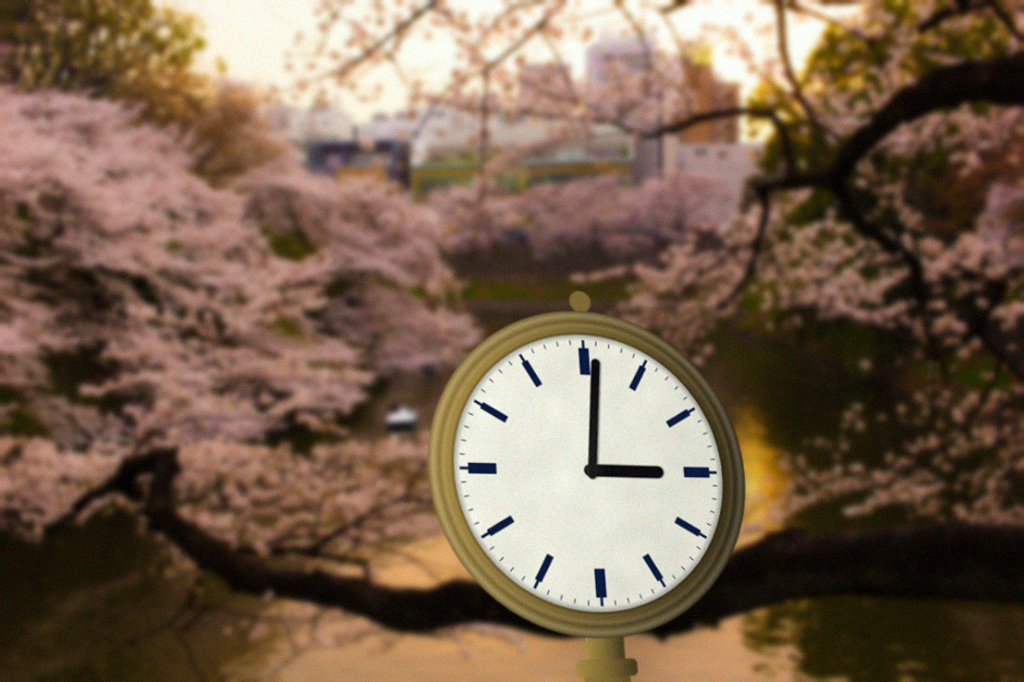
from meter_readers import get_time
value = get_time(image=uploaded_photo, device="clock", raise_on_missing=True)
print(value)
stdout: 3:01
